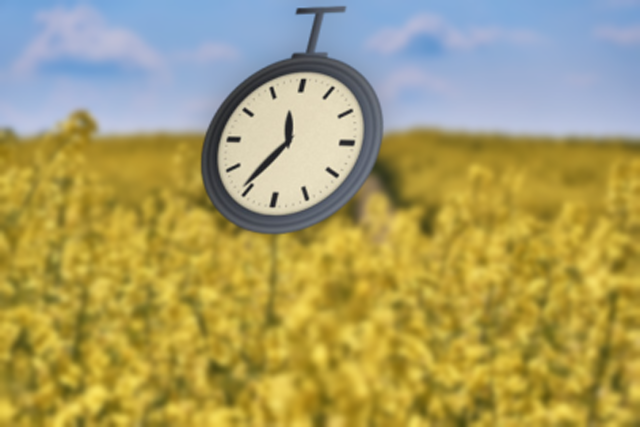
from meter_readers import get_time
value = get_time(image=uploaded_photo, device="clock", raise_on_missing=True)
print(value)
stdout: 11:36
